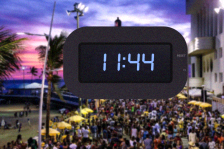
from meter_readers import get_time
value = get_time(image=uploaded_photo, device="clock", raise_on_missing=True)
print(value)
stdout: 11:44
